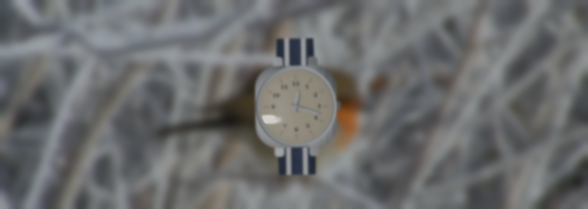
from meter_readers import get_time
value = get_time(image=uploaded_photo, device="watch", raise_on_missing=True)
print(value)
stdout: 12:18
